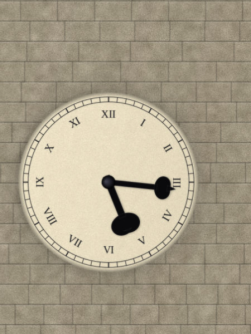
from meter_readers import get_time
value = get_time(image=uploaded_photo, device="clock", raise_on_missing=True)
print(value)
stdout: 5:16
